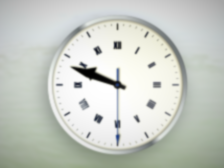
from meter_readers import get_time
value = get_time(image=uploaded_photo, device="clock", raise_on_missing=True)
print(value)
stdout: 9:48:30
